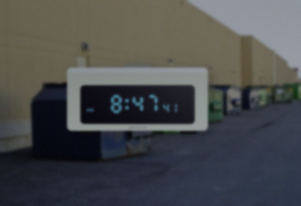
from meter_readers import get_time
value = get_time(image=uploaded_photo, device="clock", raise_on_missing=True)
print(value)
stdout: 8:47
